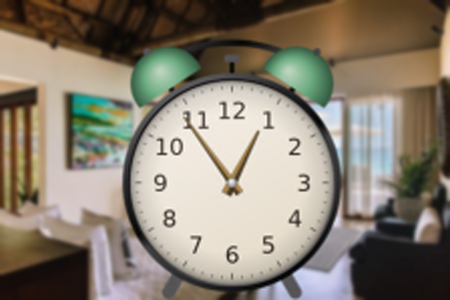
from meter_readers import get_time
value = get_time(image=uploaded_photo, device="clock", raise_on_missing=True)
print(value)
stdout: 12:54
